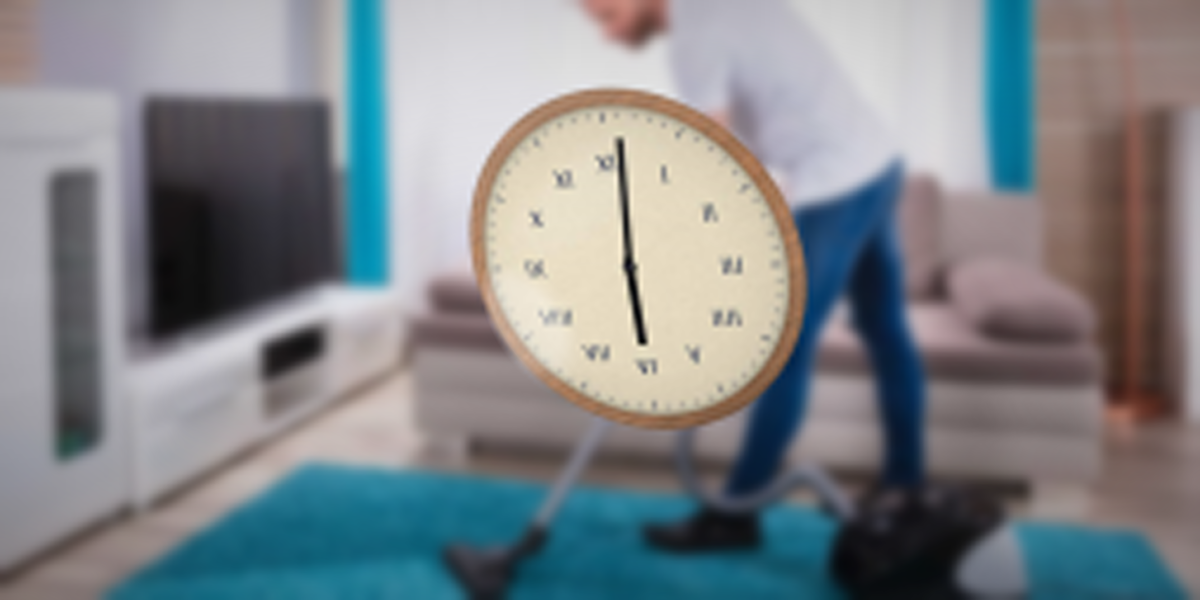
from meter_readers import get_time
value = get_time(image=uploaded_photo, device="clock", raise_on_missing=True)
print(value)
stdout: 6:01
